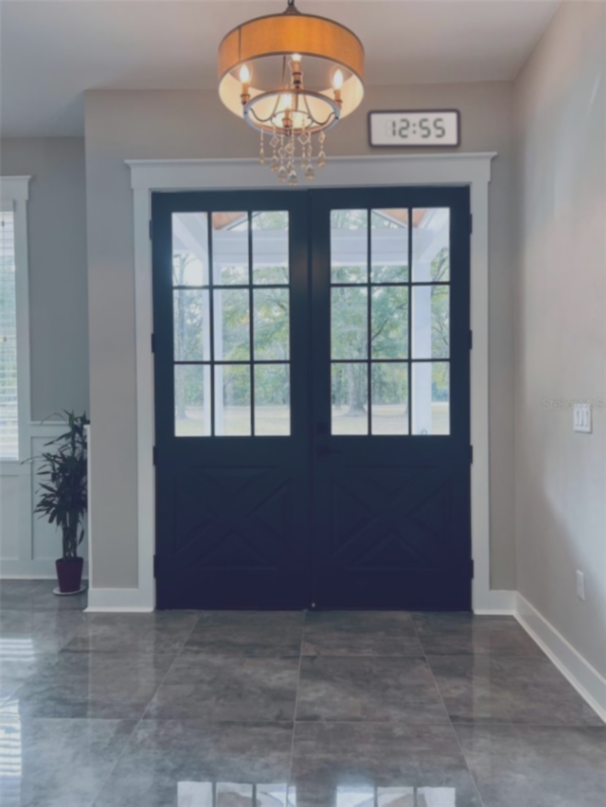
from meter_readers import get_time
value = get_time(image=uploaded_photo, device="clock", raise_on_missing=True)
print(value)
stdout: 12:55
